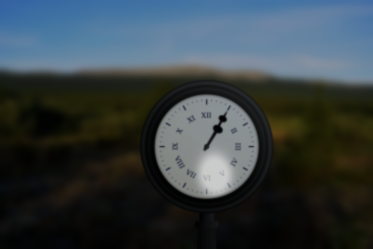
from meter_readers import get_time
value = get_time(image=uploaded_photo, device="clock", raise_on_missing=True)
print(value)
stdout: 1:05
